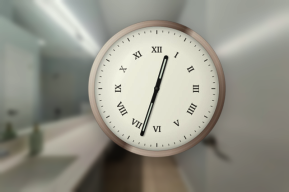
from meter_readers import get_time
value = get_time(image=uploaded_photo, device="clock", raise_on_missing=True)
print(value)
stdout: 12:33
